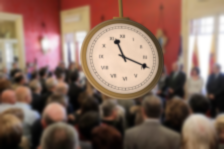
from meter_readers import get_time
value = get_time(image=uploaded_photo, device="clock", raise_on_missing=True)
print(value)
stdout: 11:19
